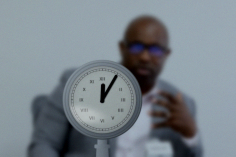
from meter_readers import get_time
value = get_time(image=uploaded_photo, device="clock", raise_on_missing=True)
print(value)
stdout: 12:05
